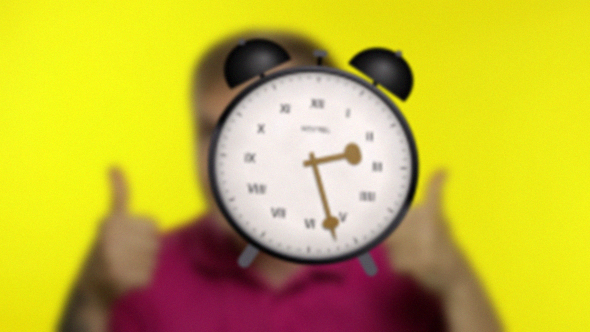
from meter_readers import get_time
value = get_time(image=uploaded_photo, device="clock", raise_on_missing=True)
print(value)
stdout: 2:27
